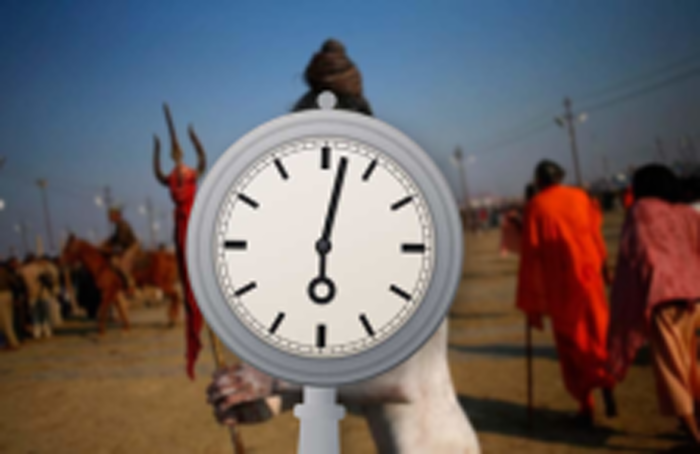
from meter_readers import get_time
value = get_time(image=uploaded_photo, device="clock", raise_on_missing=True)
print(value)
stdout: 6:02
